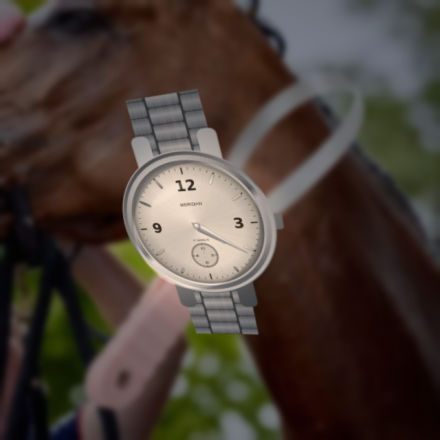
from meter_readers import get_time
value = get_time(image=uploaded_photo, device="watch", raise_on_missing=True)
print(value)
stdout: 4:21
